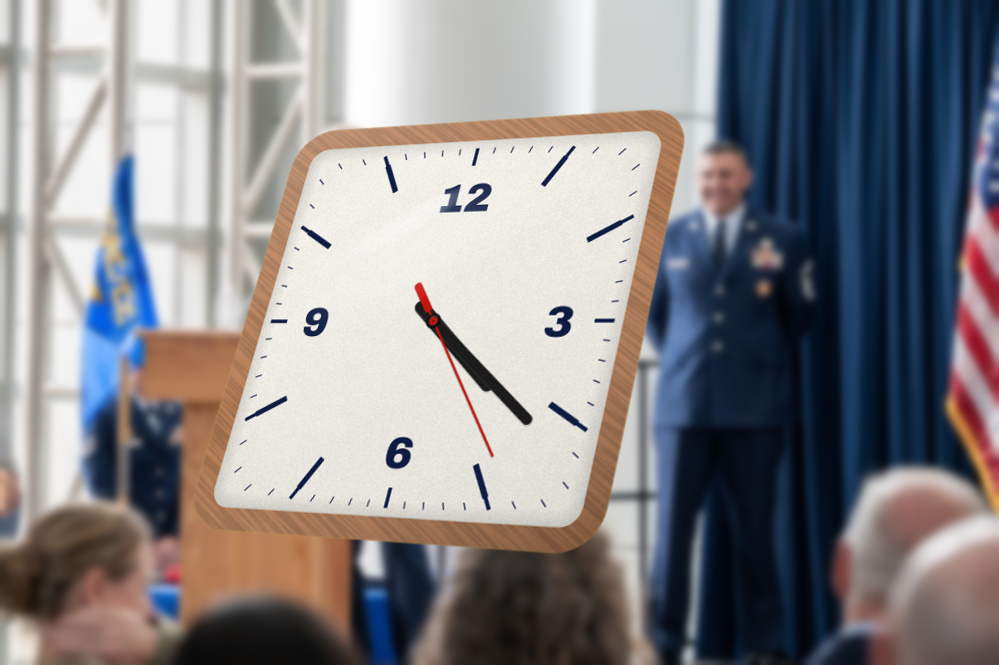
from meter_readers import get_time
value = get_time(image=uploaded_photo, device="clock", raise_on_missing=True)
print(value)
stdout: 4:21:24
